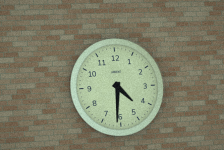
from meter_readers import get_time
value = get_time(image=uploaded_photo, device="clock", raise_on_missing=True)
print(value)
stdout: 4:31
